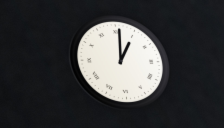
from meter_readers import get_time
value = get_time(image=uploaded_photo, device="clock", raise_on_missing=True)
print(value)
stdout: 1:01
